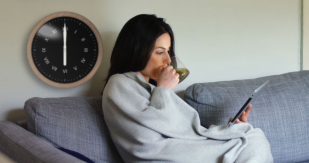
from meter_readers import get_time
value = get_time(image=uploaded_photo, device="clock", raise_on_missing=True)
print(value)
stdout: 6:00
